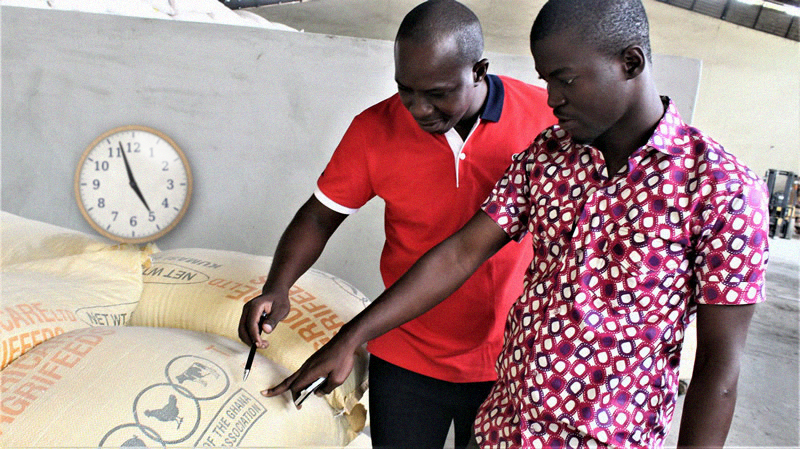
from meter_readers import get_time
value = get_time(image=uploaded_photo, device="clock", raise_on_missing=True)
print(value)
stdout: 4:57
